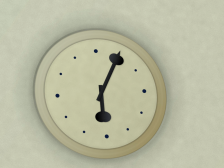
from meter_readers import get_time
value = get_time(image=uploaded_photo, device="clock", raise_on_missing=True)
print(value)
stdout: 6:05
